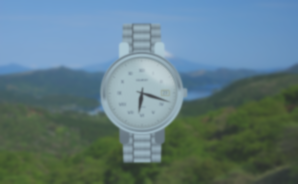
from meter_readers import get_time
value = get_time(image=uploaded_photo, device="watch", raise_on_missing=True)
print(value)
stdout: 6:18
